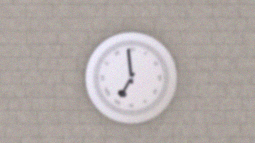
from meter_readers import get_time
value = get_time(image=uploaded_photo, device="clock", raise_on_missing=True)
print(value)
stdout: 6:59
